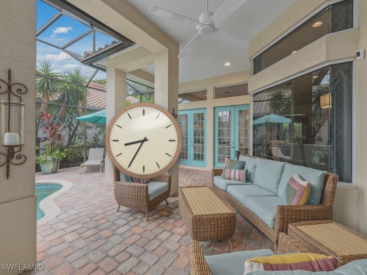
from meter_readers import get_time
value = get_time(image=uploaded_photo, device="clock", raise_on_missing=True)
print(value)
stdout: 8:35
